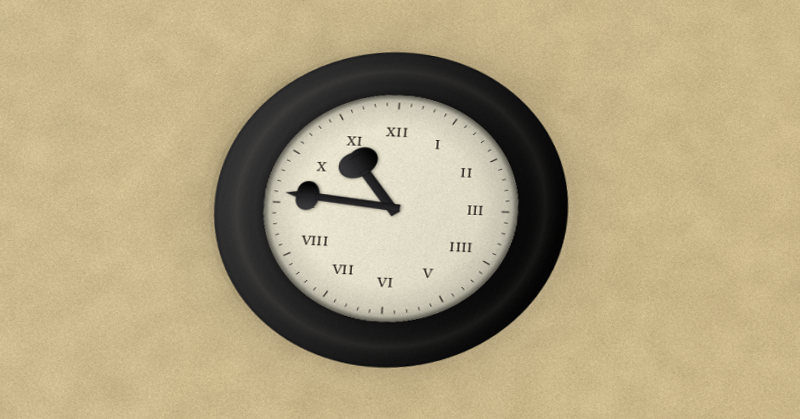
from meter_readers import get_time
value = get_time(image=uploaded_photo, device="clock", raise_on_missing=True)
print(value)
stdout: 10:46
